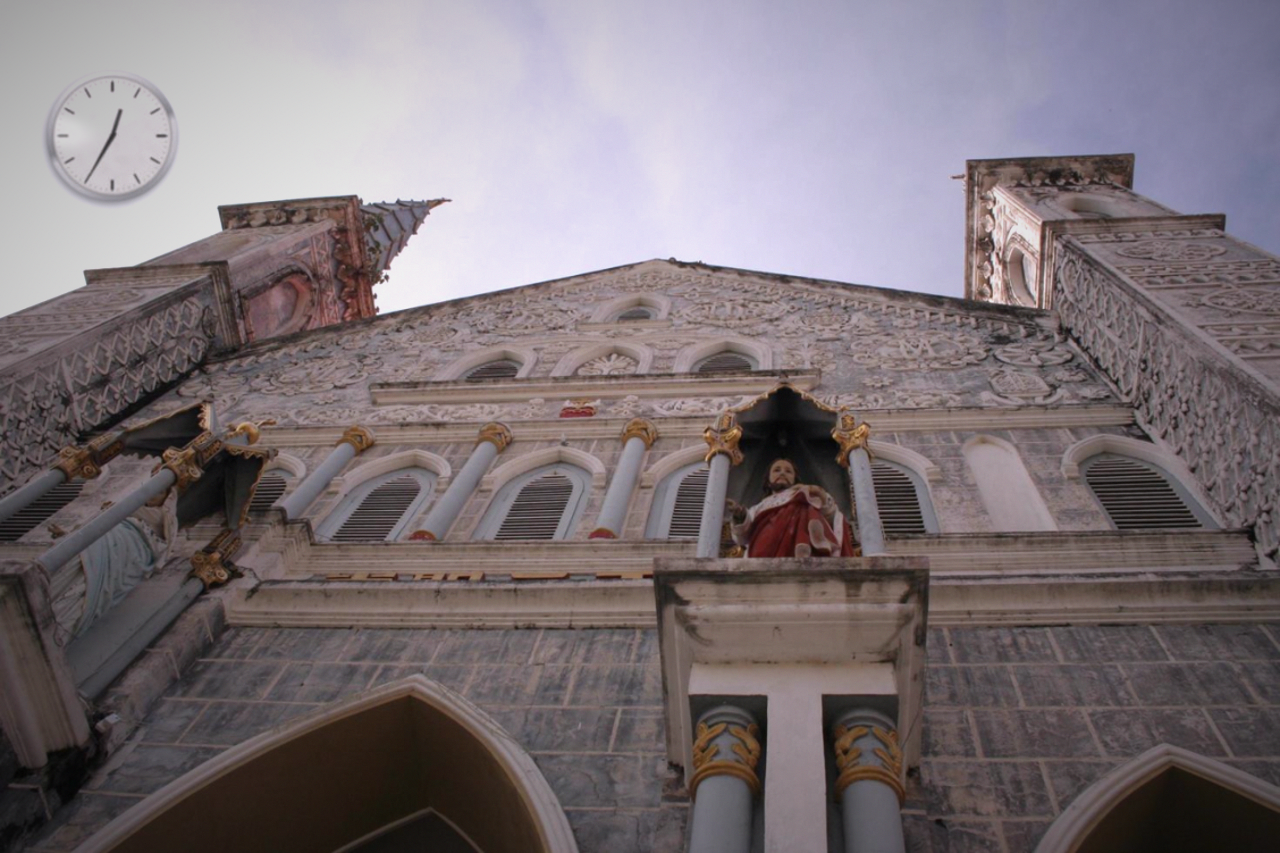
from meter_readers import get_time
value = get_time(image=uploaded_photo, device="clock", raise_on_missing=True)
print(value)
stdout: 12:35
